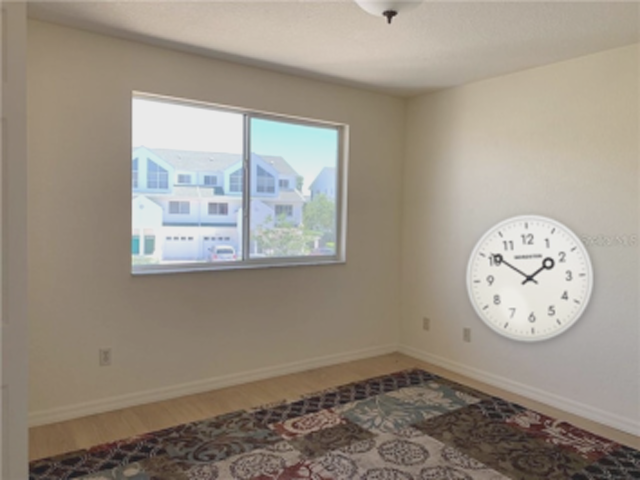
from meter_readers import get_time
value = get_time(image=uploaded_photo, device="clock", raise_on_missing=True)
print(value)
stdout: 1:51
